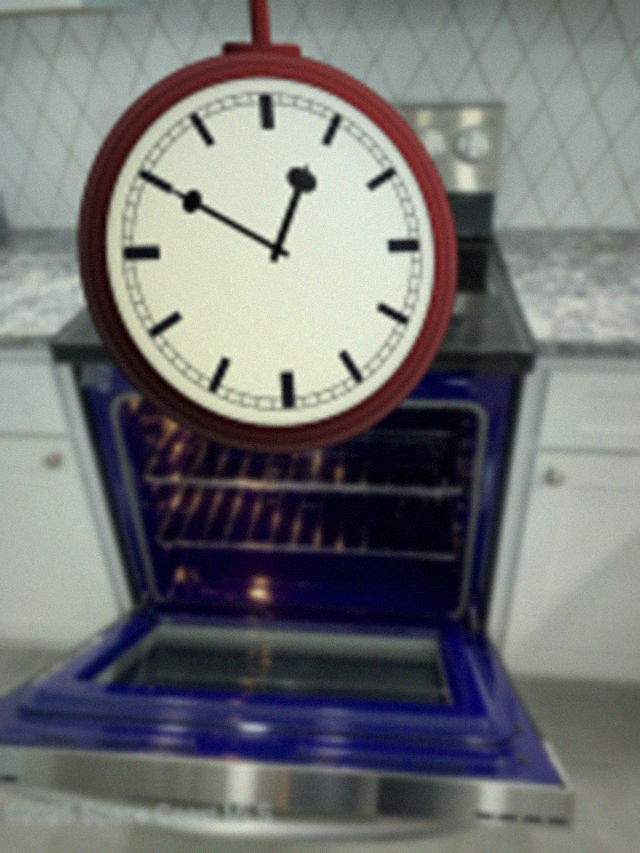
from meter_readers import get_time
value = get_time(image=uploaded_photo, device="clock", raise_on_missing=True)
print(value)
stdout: 12:50
